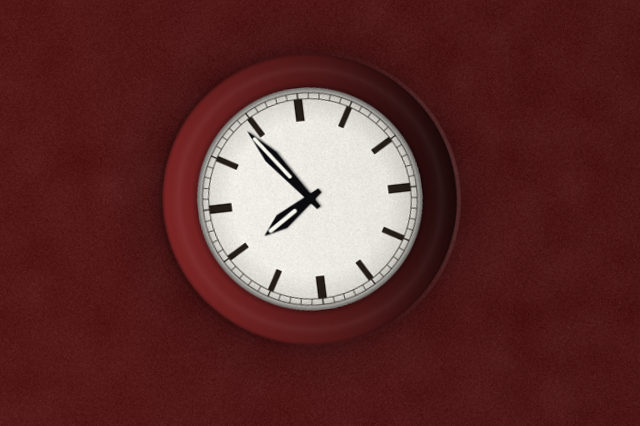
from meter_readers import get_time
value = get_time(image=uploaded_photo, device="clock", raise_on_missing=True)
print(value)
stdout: 7:54
